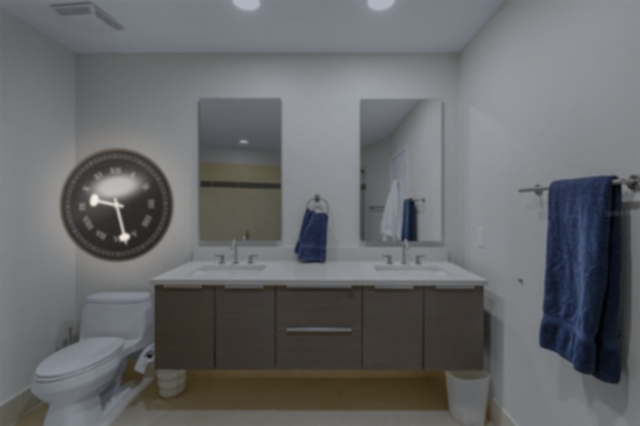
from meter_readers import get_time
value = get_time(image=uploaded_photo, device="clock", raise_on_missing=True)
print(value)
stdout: 9:28
